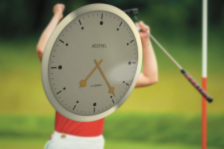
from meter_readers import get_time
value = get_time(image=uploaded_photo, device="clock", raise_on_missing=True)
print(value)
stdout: 7:24
